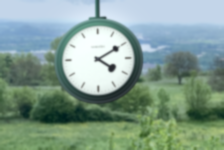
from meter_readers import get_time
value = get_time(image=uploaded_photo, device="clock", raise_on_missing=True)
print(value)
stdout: 4:10
